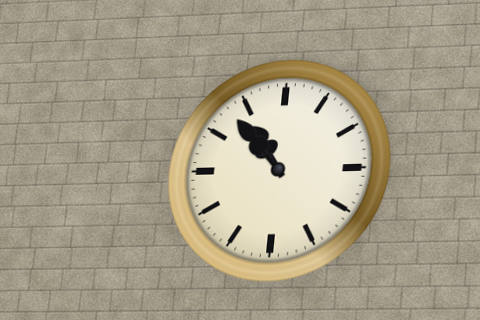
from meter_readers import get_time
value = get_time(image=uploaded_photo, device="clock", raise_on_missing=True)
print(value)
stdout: 10:53
